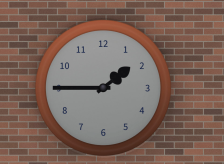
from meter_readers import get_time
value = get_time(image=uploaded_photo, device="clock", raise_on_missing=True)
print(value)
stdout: 1:45
